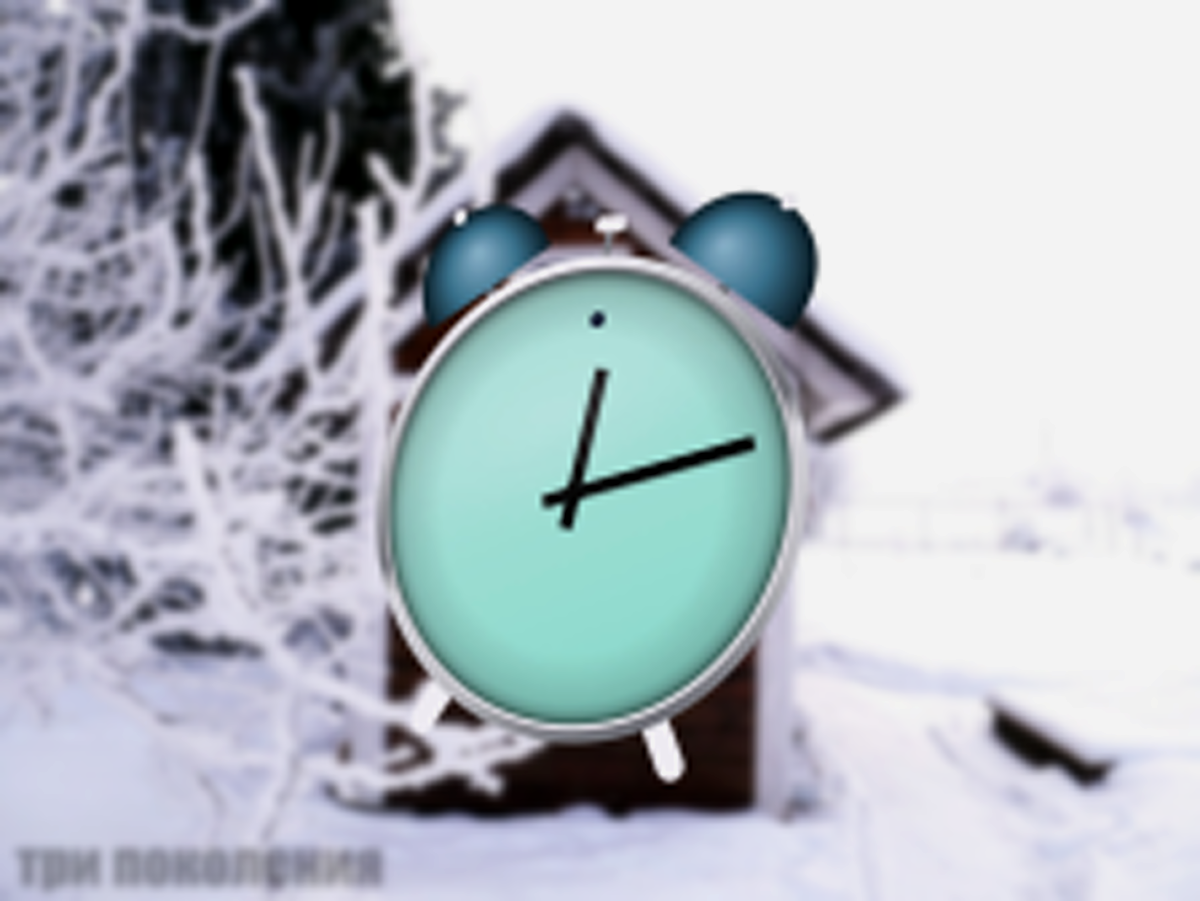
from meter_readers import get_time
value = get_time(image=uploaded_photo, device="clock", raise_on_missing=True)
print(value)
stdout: 12:12
